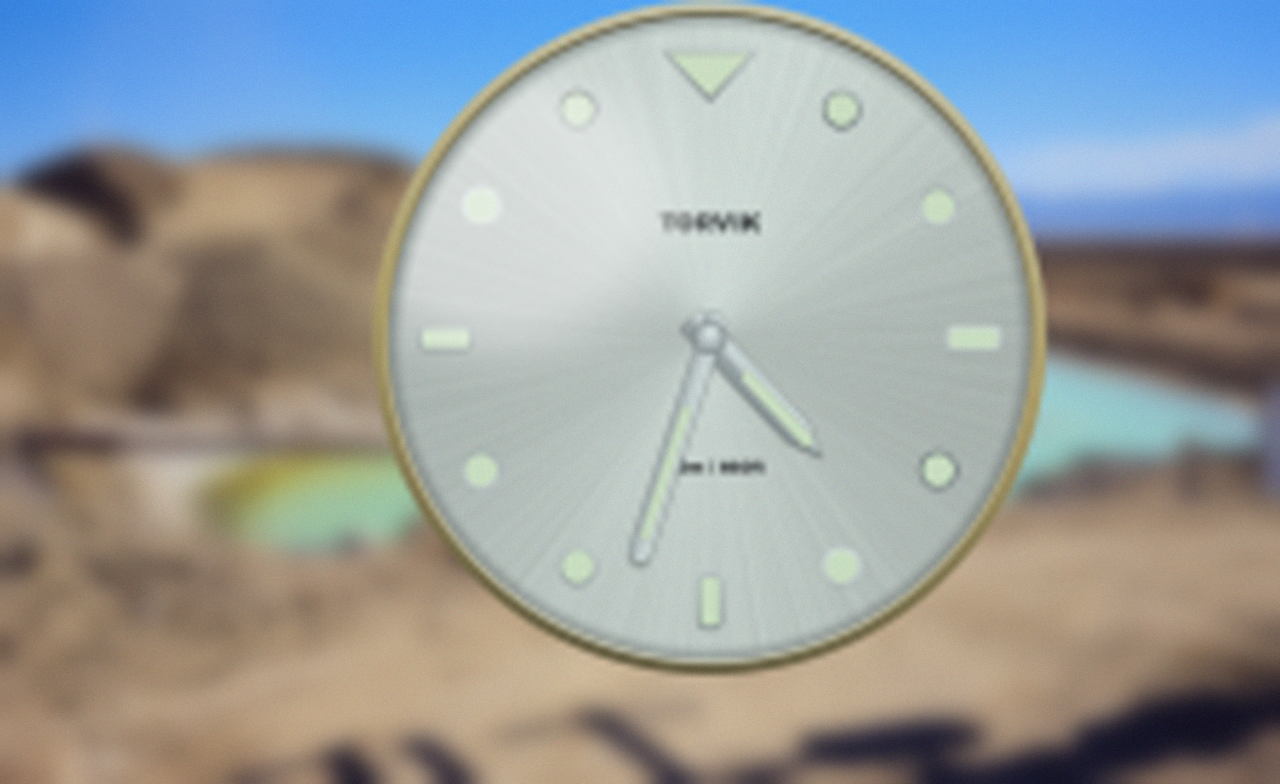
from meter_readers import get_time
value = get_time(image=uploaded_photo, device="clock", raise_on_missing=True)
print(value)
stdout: 4:33
